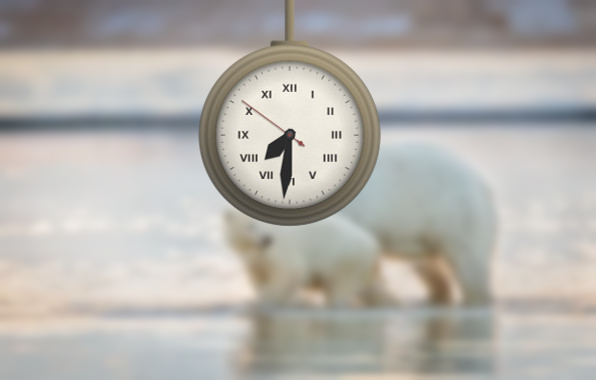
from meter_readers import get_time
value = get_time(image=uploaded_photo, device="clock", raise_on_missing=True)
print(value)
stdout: 7:30:51
